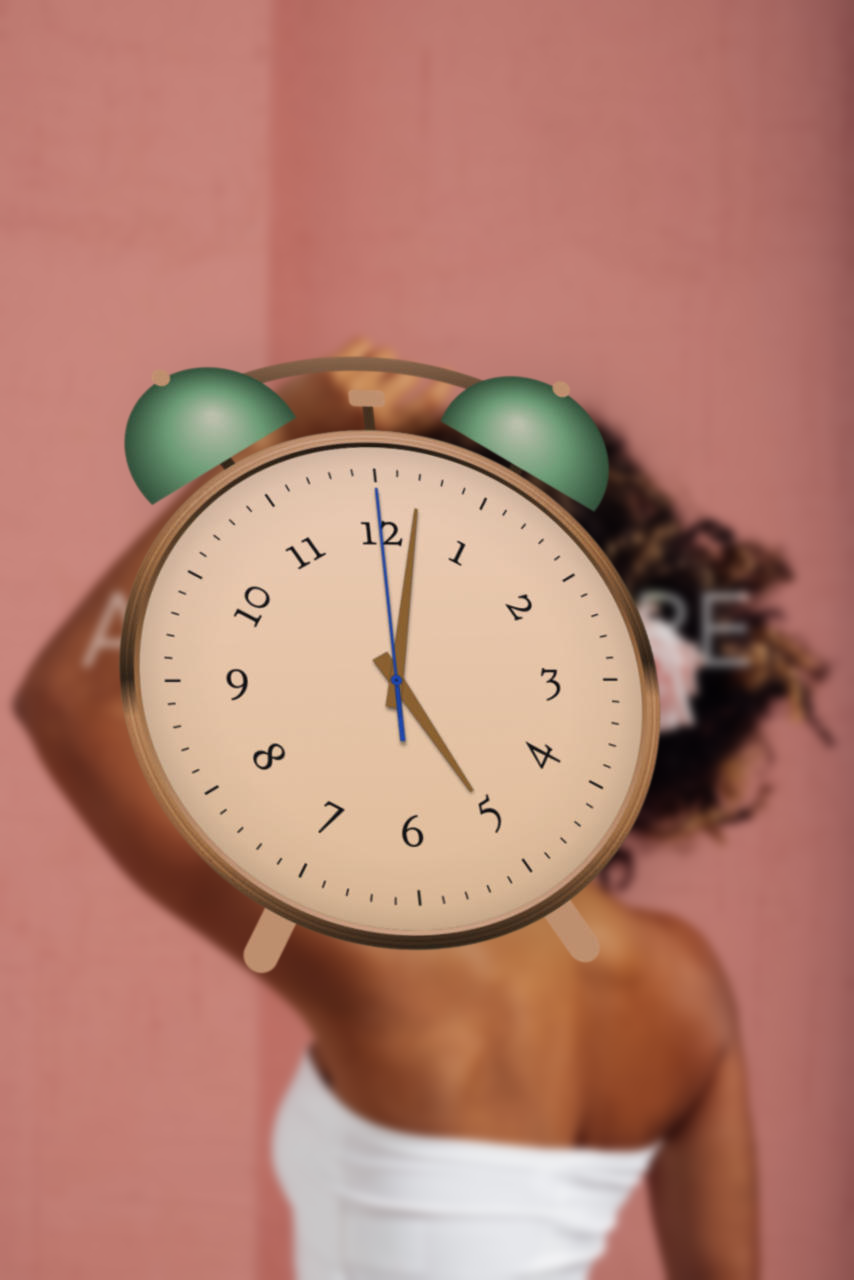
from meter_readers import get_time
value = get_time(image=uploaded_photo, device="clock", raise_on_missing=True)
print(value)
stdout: 5:02:00
